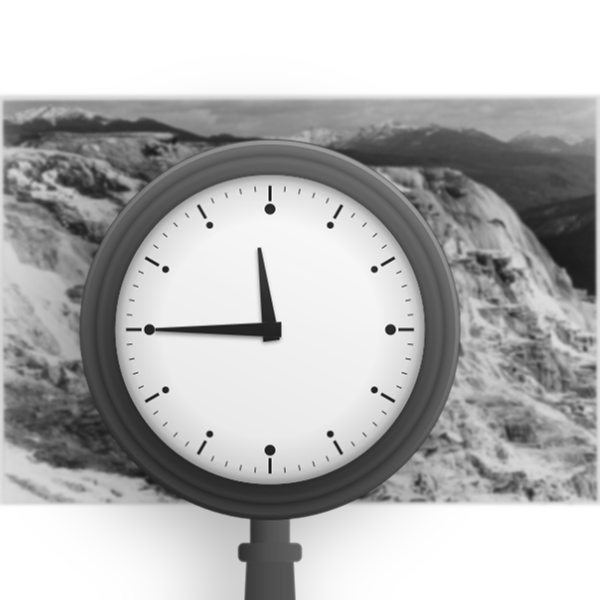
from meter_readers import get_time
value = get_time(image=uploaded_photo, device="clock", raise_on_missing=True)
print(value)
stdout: 11:45
